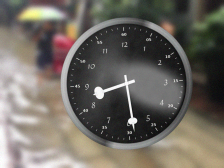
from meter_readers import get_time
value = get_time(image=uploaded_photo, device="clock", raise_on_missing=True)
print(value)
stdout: 8:29
